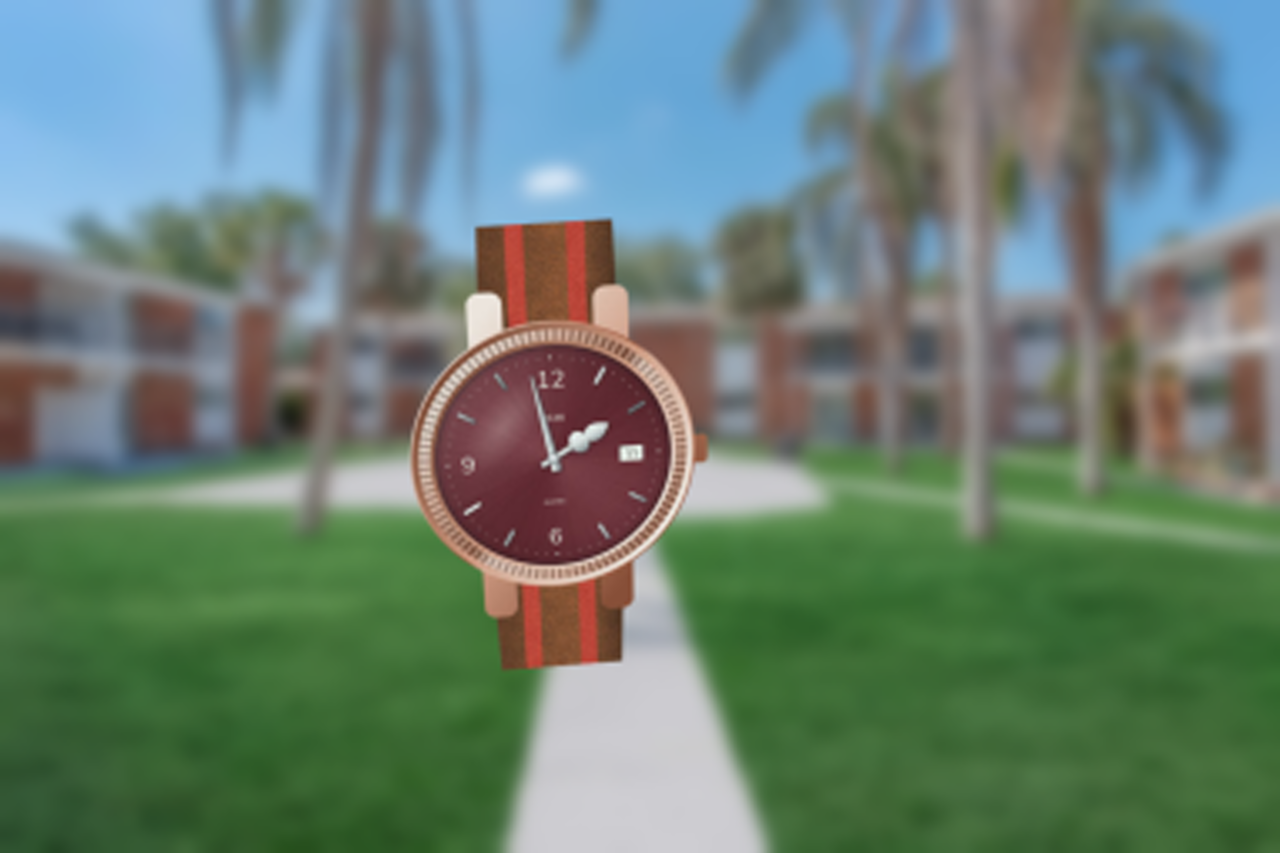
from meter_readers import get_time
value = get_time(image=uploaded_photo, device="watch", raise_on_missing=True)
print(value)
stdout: 1:58
